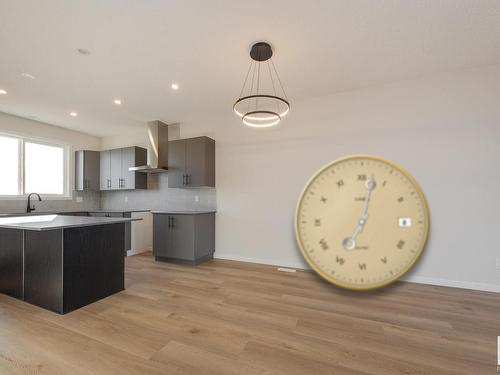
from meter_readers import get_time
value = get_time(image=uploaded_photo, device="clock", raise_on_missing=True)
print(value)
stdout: 7:02
